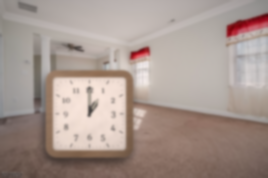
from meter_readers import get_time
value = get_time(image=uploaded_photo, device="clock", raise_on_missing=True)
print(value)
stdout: 1:00
